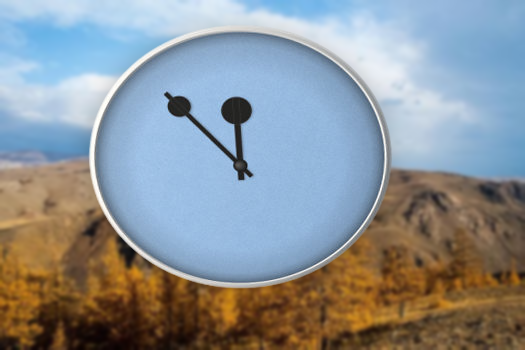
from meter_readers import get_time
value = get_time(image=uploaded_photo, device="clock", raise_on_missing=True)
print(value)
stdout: 11:53
